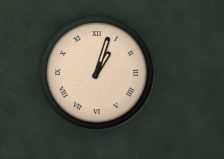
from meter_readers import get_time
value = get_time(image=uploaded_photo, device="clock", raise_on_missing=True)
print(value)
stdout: 1:03
